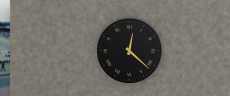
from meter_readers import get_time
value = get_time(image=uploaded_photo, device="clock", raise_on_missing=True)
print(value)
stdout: 12:22
